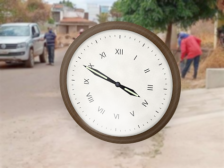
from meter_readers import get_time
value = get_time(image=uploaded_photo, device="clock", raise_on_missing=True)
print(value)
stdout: 3:49
